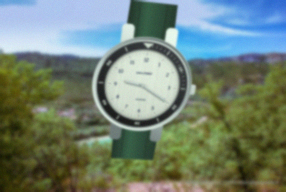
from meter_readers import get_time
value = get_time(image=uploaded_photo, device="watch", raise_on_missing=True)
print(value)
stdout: 9:20
